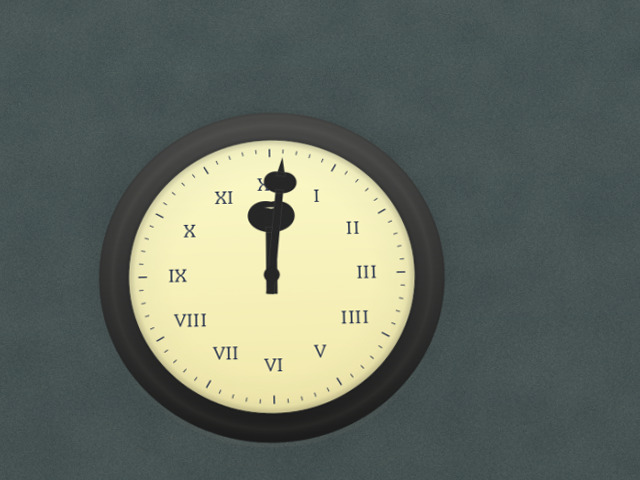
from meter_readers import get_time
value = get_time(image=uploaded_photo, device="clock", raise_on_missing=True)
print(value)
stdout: 12:01
